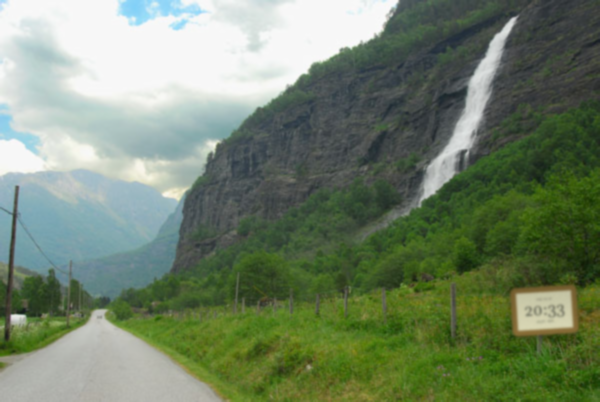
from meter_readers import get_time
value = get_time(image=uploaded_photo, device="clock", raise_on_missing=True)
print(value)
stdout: 20:33
